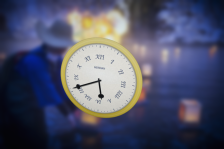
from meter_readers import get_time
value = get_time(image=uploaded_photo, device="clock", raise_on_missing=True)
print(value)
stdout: 5:41
